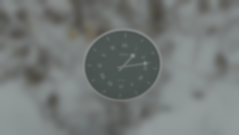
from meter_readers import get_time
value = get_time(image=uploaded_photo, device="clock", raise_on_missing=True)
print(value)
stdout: 1:13
